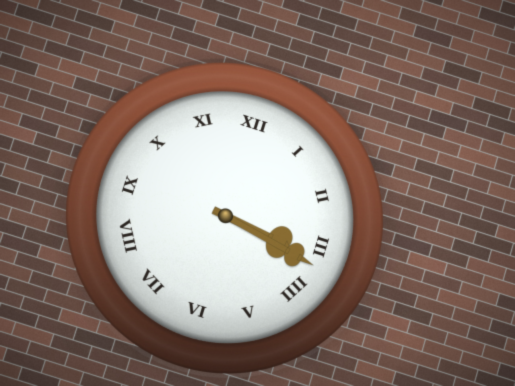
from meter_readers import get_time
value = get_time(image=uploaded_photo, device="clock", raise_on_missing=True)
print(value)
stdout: 3:17
